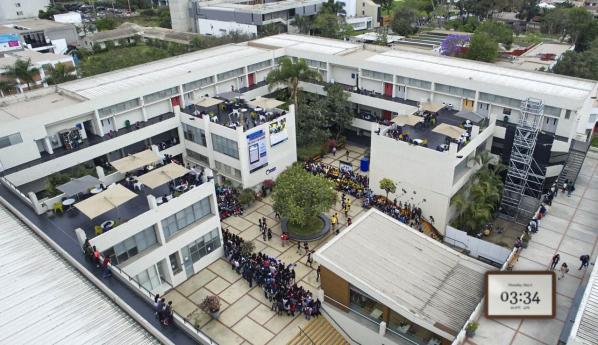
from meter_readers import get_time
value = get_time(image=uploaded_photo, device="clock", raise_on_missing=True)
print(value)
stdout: 3:34
